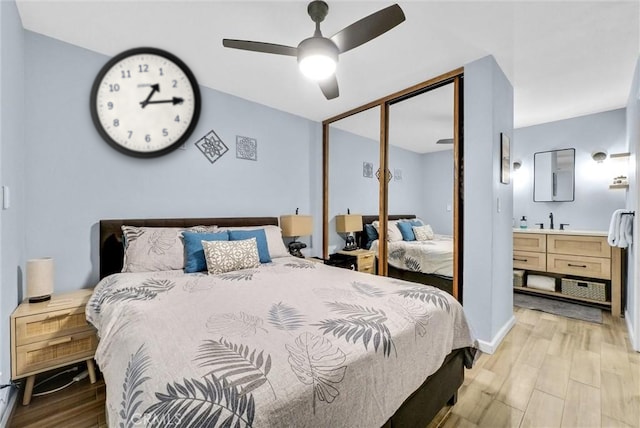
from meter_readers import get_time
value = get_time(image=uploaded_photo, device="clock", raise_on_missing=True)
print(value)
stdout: 1:15
